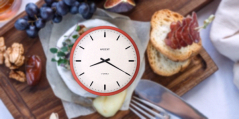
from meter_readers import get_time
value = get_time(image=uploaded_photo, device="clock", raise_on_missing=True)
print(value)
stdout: 8:20
